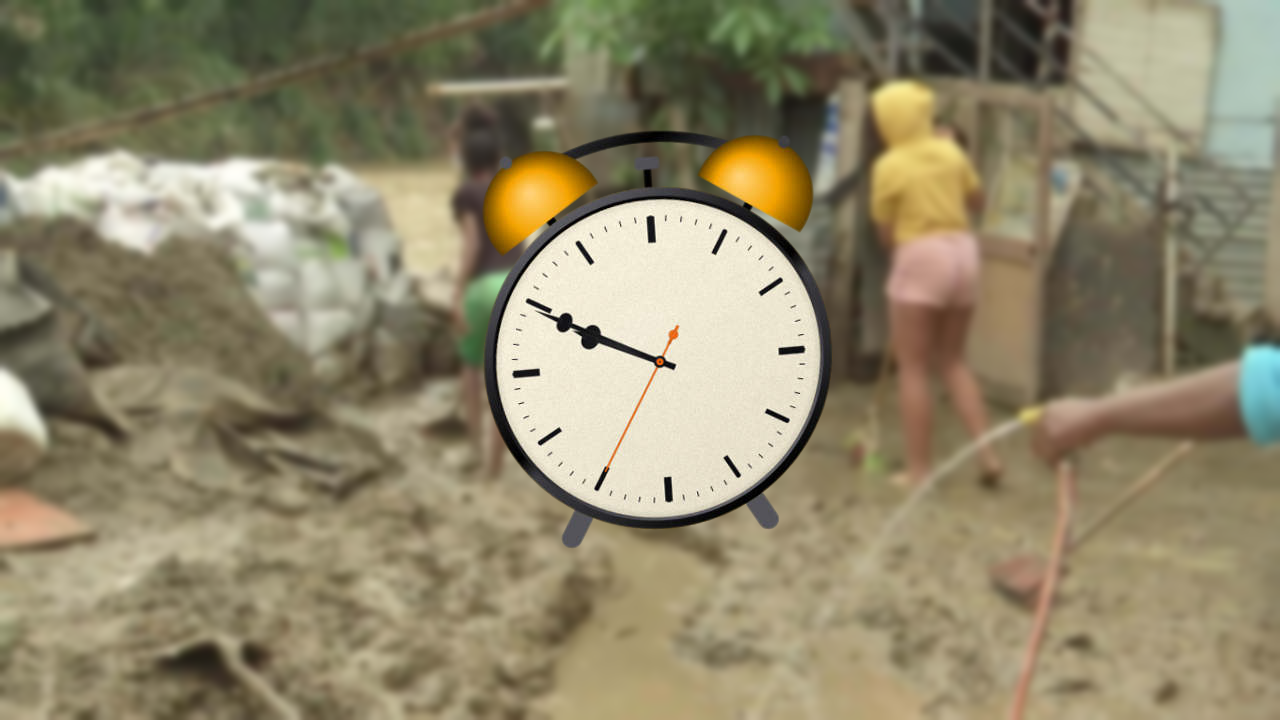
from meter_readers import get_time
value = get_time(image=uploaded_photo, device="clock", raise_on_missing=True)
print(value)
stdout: 9:49:35
